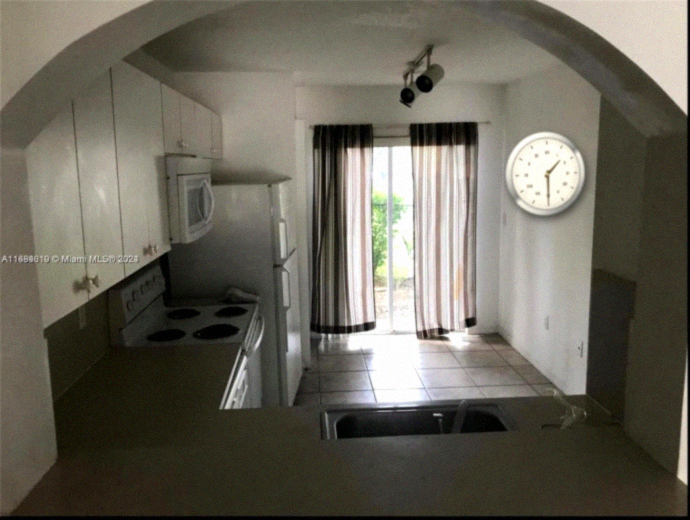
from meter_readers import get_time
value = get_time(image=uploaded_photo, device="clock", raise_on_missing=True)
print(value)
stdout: 1:30
